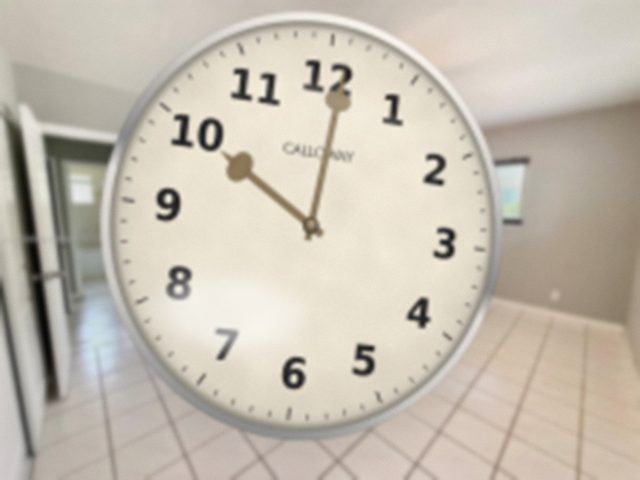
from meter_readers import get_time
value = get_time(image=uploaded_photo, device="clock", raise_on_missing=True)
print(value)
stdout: 10:01
